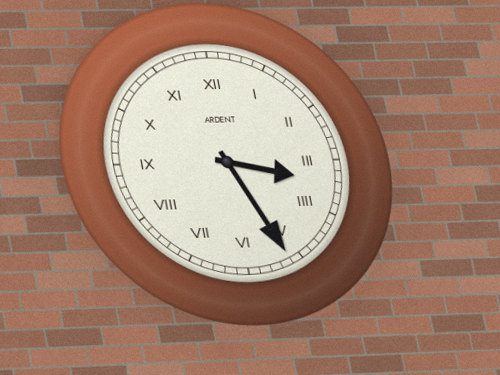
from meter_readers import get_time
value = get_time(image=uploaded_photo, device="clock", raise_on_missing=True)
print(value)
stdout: 3:26
